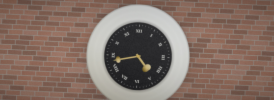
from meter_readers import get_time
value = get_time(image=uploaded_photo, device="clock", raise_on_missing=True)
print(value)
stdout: 4:43
